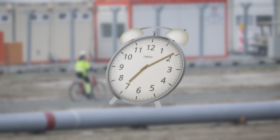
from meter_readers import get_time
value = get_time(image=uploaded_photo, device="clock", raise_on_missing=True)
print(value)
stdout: 7:09
